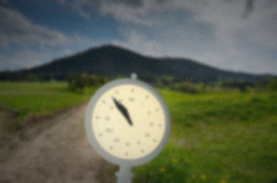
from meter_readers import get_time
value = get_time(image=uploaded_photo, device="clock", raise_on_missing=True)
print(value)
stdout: 10:53
